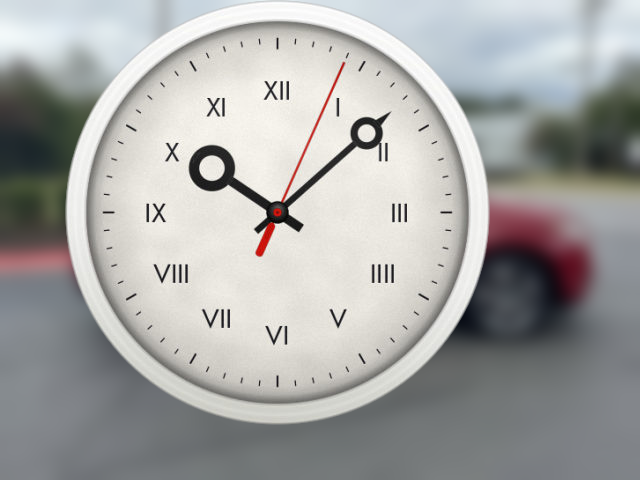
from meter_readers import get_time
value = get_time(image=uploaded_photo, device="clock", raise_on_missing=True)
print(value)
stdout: 10:08:04
